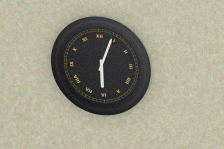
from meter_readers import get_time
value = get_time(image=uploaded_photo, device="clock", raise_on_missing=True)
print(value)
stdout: 6:04
